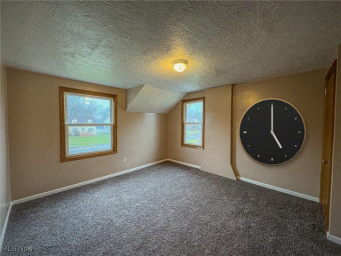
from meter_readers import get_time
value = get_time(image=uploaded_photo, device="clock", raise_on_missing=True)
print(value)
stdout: 5:00
